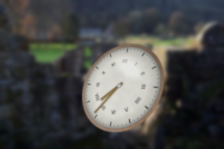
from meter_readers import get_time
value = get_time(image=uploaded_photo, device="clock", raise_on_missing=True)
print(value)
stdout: 7:36
